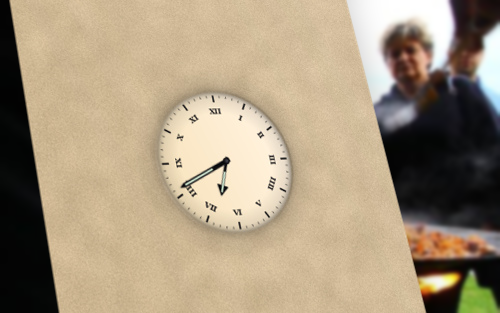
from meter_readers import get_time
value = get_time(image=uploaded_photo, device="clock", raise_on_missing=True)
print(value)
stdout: 6:41
